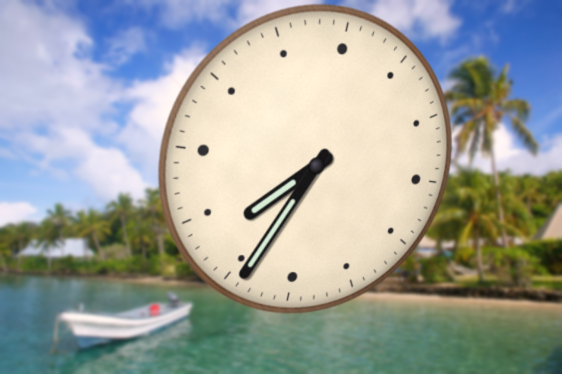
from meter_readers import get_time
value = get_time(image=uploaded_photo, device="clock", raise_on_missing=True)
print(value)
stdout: 7:34
